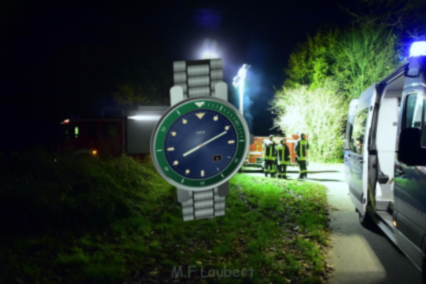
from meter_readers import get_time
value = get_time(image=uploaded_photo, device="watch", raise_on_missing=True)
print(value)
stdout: 8:11
